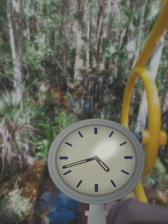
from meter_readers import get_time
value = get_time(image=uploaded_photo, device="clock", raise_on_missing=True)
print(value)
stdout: 4:42
